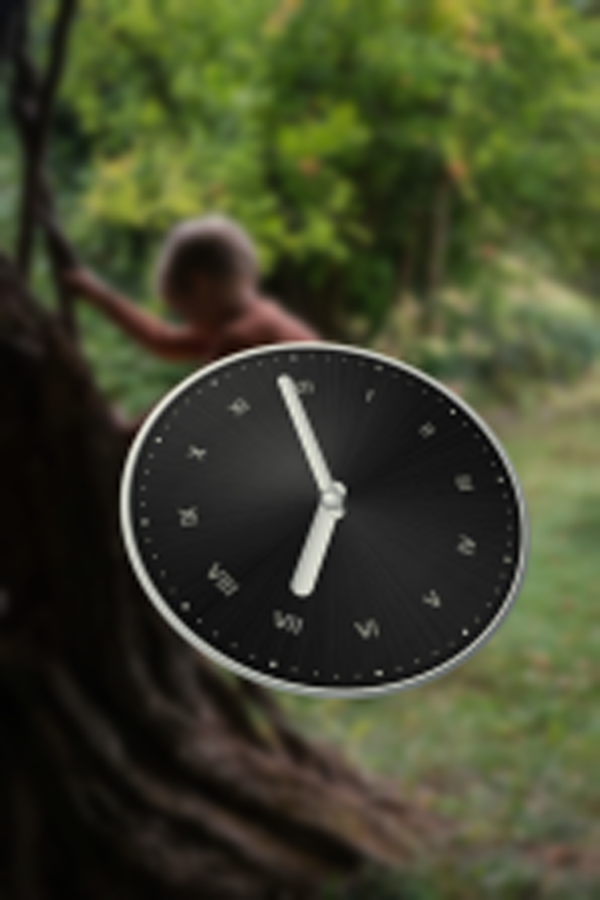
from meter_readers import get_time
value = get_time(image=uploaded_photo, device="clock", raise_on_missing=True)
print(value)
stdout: 6:59
